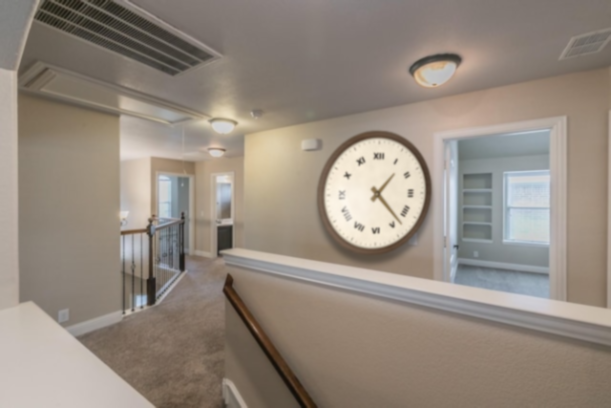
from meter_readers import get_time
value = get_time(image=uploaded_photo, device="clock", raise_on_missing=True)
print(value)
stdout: 1:23
